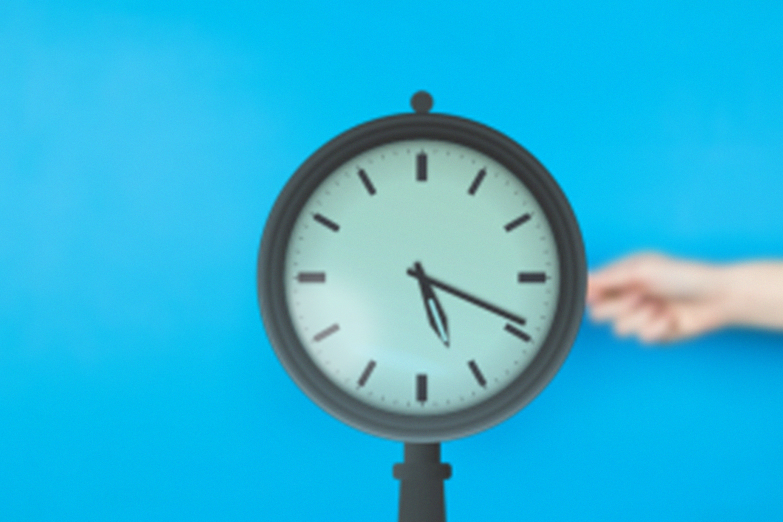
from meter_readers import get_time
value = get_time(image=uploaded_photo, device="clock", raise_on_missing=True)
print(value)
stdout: 5:19
